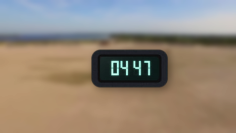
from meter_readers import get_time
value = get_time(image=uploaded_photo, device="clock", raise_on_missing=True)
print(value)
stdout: 4:47
